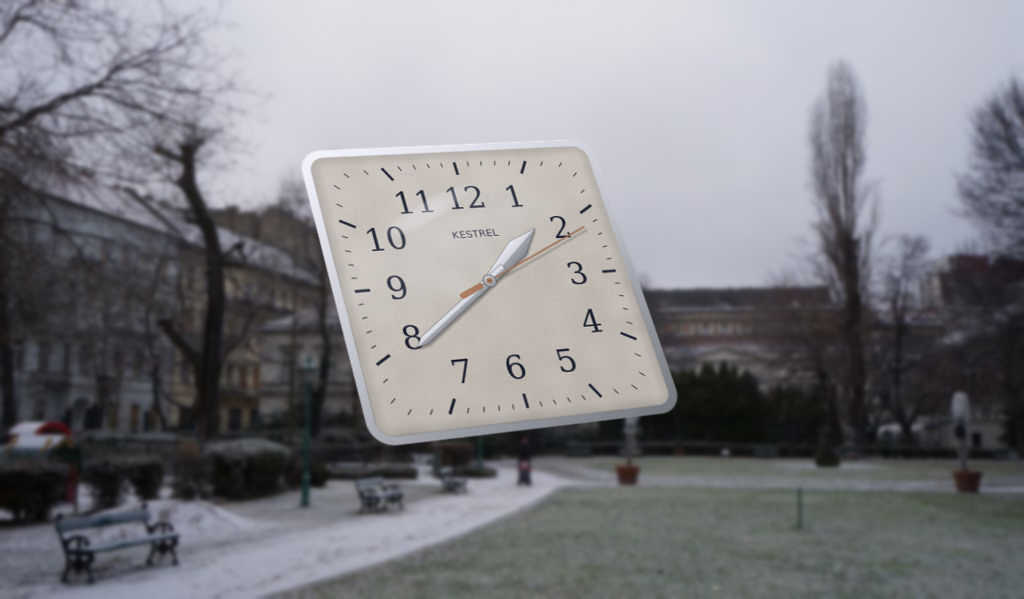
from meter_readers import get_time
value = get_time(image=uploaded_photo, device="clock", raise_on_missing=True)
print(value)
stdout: 1:39:11
